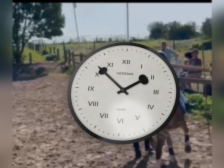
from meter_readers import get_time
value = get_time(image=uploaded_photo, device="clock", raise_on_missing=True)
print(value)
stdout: 1:52
